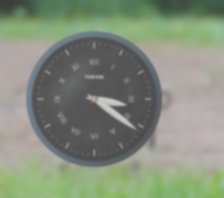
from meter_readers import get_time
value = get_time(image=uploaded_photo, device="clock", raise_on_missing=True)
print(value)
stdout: 3:21
